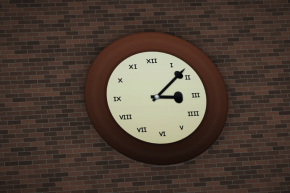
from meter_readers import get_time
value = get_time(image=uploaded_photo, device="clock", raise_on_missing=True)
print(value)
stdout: 3:08
